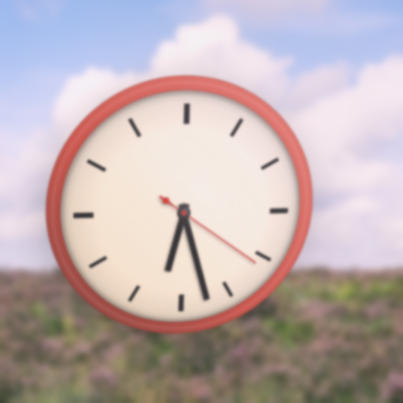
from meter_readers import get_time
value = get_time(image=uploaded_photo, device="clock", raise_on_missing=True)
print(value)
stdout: 6:27:21
